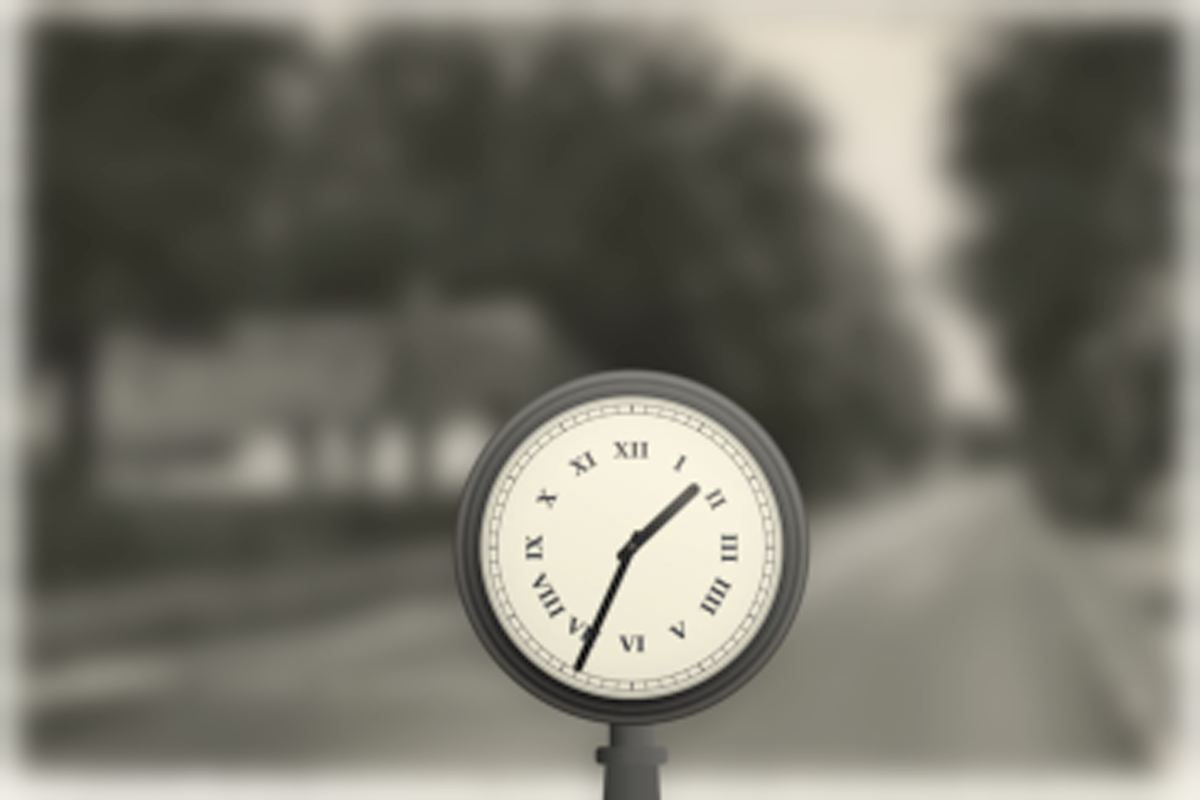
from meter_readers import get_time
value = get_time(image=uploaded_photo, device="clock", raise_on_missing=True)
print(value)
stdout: 1:34
